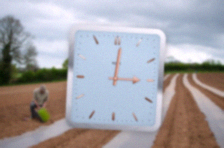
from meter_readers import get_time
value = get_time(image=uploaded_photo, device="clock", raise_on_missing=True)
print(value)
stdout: 3:01
